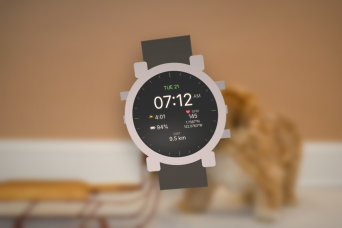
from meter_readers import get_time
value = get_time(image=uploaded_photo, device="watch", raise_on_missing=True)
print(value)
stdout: 7:12
